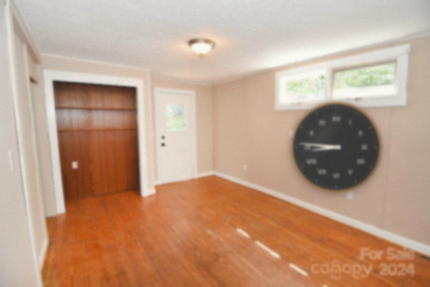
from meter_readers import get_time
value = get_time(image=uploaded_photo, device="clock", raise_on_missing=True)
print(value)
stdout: 8:46
